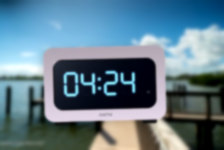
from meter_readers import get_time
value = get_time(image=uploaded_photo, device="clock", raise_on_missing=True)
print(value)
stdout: 4:24
